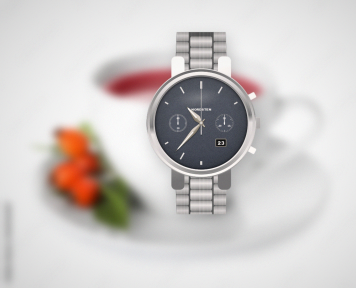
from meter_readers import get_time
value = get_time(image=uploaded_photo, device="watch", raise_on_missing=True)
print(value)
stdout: 10:37
